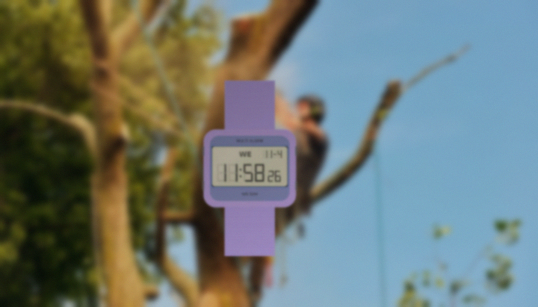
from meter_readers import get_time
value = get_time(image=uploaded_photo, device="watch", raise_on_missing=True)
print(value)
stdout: 11:58:26
